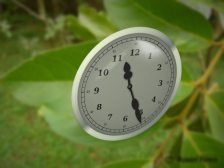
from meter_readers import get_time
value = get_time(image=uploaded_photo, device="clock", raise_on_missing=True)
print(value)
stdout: 11:26
